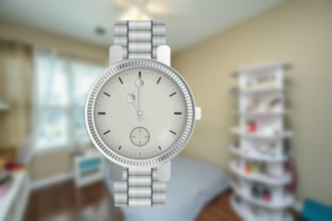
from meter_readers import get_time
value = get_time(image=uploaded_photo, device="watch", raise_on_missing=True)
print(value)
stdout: 11:00
